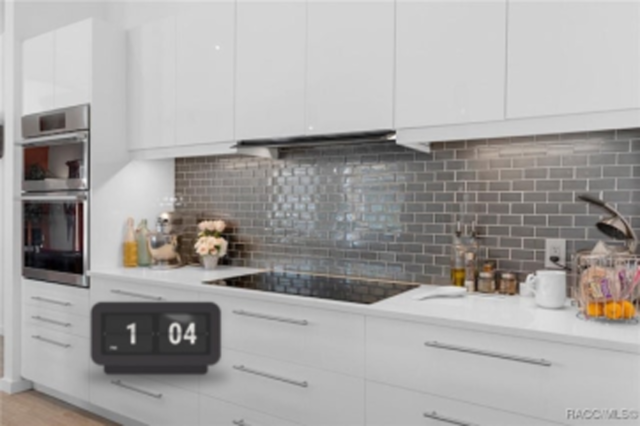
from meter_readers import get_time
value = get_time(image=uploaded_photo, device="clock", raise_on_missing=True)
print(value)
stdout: 1:04
